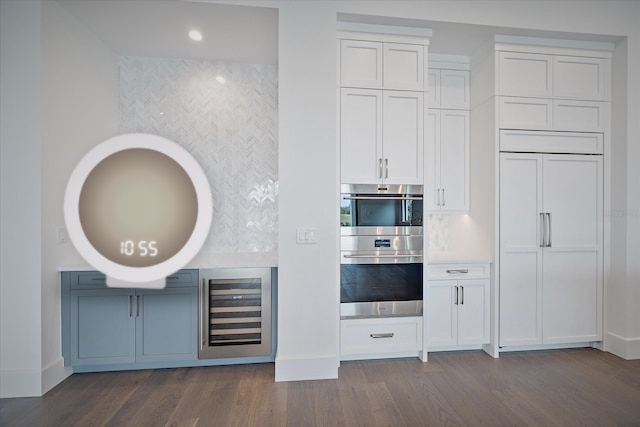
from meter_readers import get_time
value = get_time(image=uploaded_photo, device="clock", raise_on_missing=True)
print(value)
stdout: 10:55
